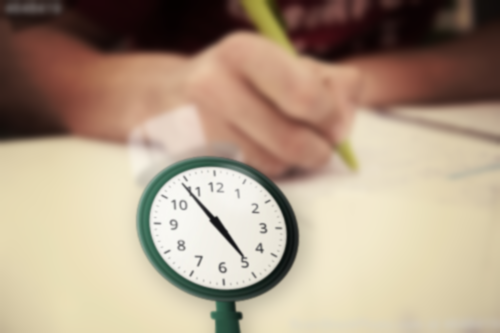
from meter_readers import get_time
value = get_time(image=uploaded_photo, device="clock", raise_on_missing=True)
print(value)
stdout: 4:54
